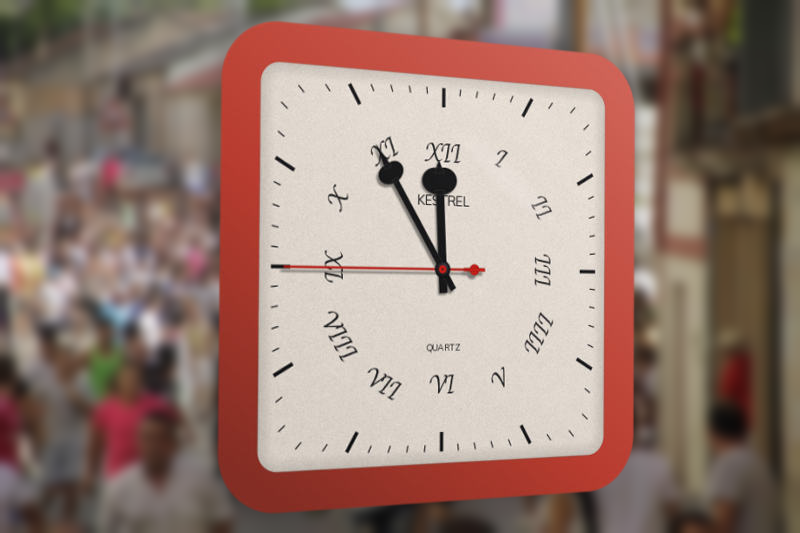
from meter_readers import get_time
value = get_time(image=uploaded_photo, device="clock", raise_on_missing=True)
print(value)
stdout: 11:54:45
